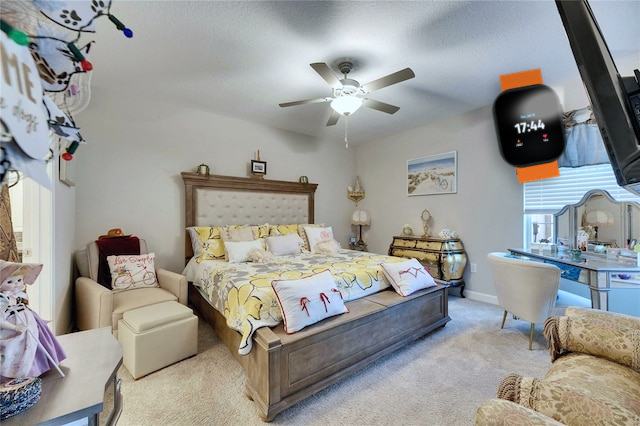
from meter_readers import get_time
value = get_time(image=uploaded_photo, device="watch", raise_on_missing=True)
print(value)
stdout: 17:44
